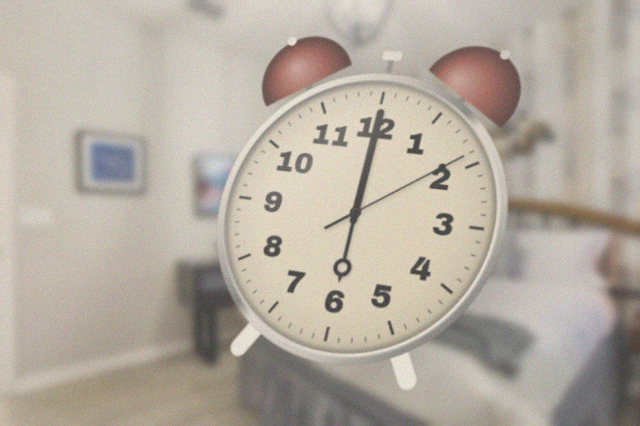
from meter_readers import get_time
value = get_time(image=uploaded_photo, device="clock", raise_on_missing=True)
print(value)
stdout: 6:00:09
